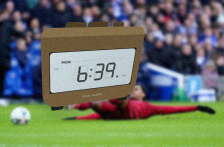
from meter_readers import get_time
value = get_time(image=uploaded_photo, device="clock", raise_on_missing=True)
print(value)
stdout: 6:39
